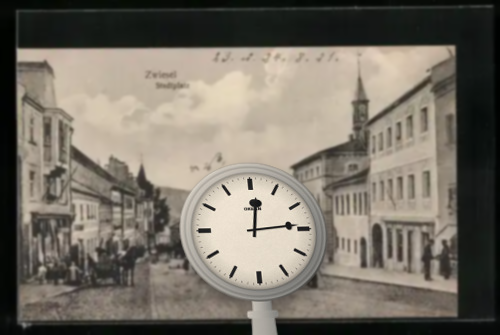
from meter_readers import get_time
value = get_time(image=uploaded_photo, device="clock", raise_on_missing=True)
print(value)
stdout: 12:14
